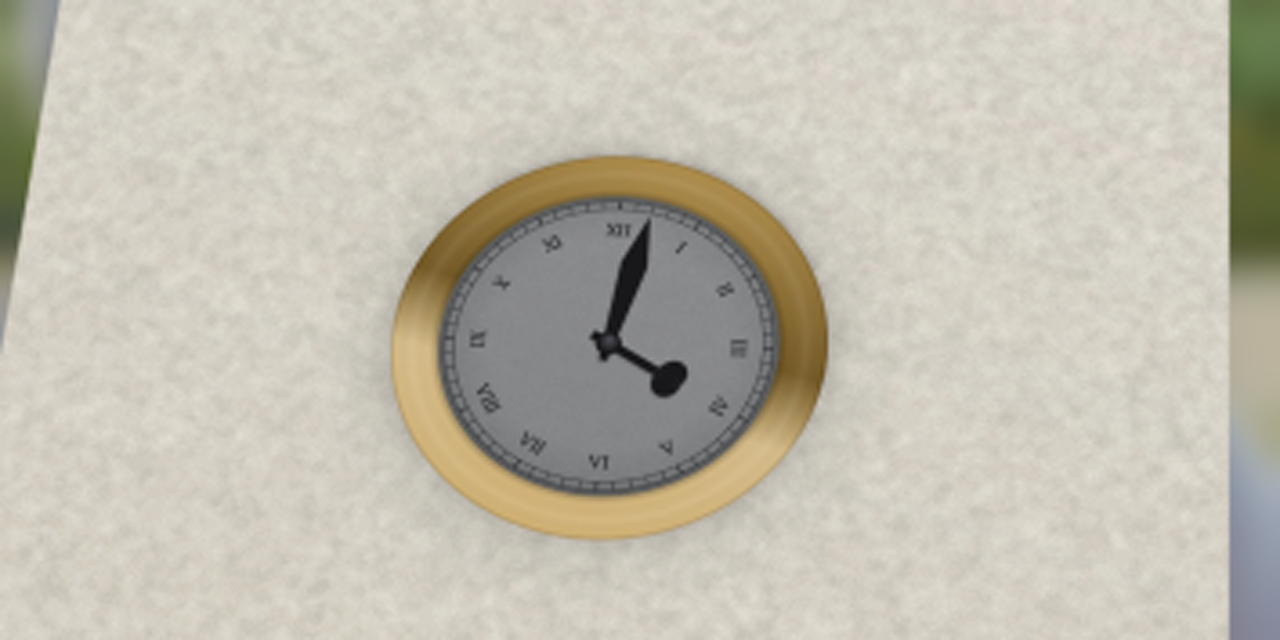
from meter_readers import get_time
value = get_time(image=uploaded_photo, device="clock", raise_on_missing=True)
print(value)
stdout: 4:02
